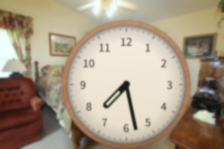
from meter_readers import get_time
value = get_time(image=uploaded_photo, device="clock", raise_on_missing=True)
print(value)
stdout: 7:28
